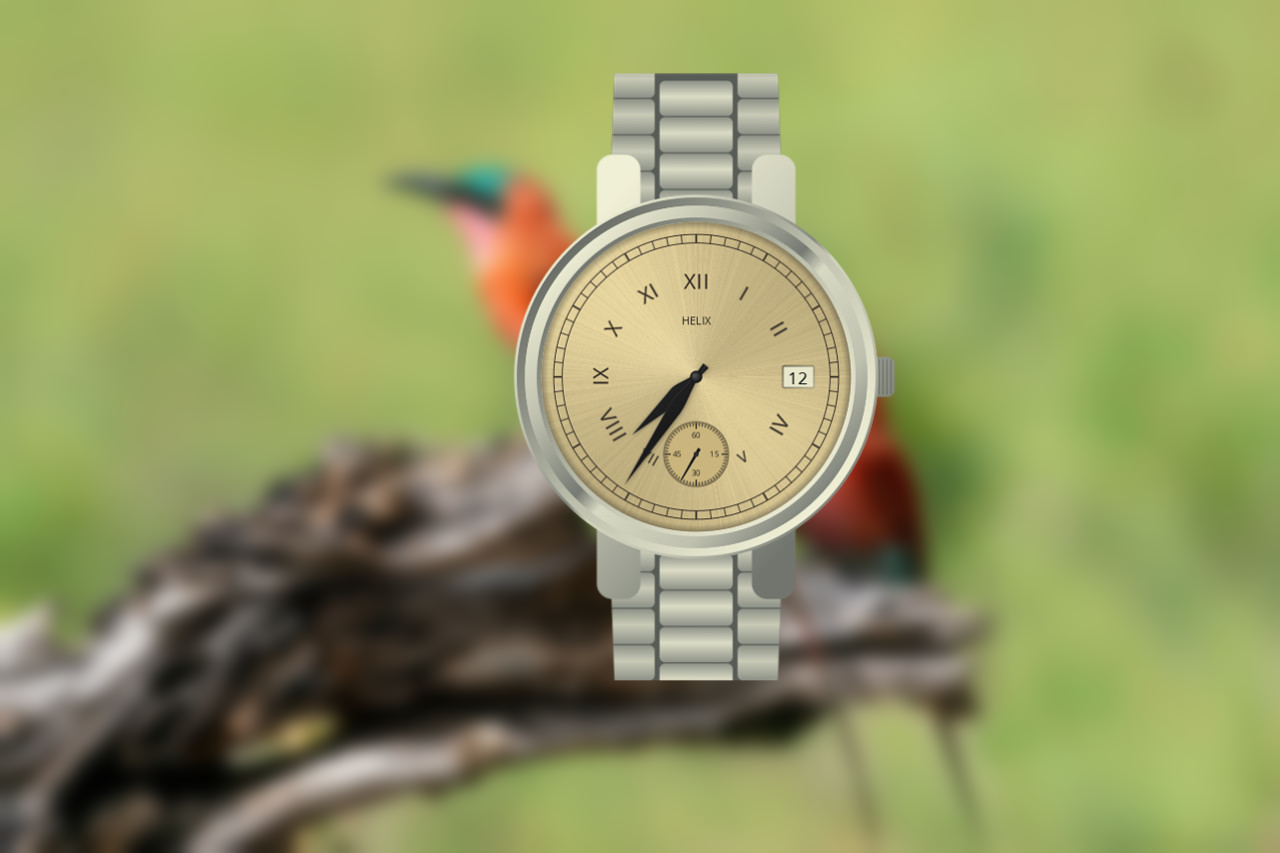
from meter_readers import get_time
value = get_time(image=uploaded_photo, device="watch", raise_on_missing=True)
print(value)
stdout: 7:35:35
